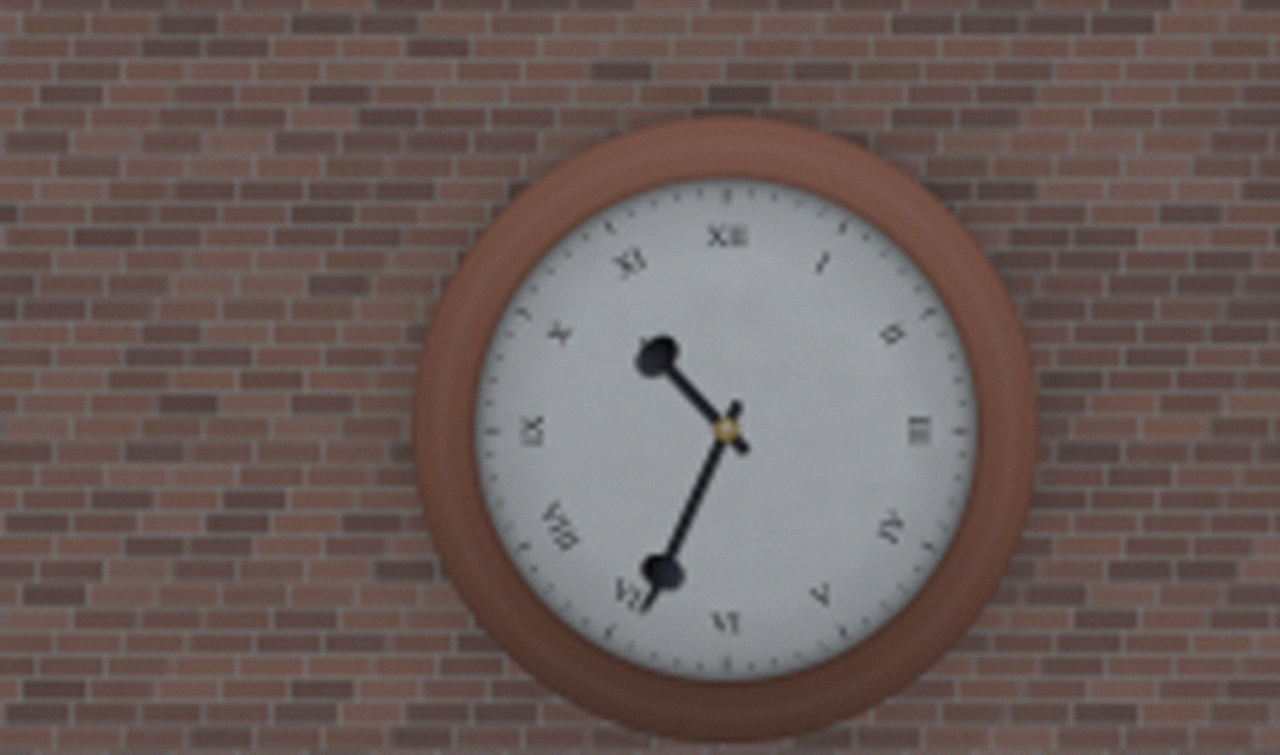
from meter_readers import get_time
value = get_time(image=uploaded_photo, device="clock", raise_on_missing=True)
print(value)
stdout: 10:34
